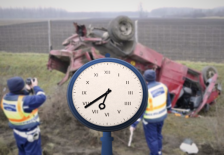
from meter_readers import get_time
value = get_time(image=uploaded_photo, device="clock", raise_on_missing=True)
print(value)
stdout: 6:39
